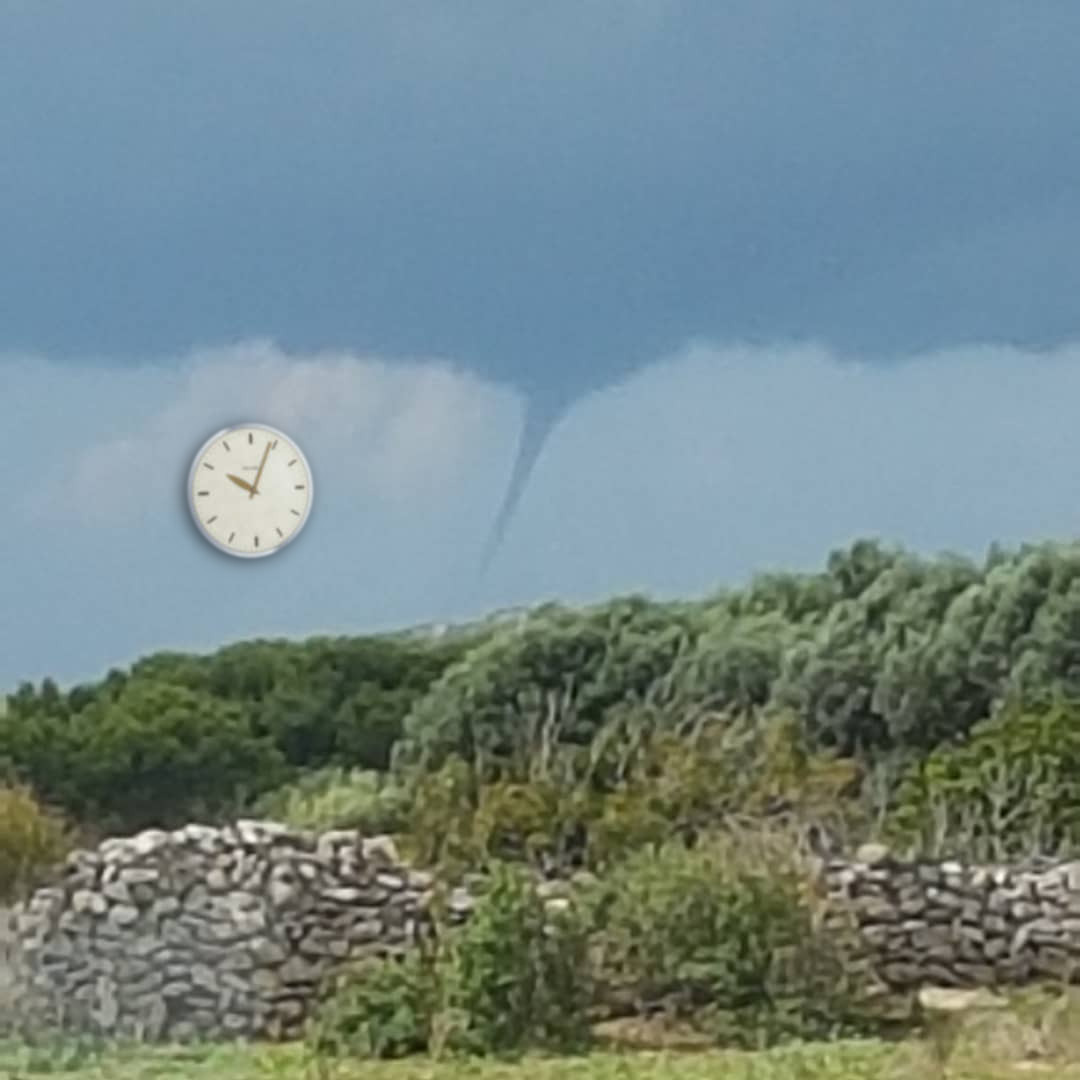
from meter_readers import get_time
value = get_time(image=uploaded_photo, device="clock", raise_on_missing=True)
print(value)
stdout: 10:04
